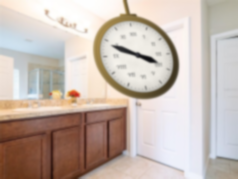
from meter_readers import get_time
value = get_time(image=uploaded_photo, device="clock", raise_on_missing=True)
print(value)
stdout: 3:49
